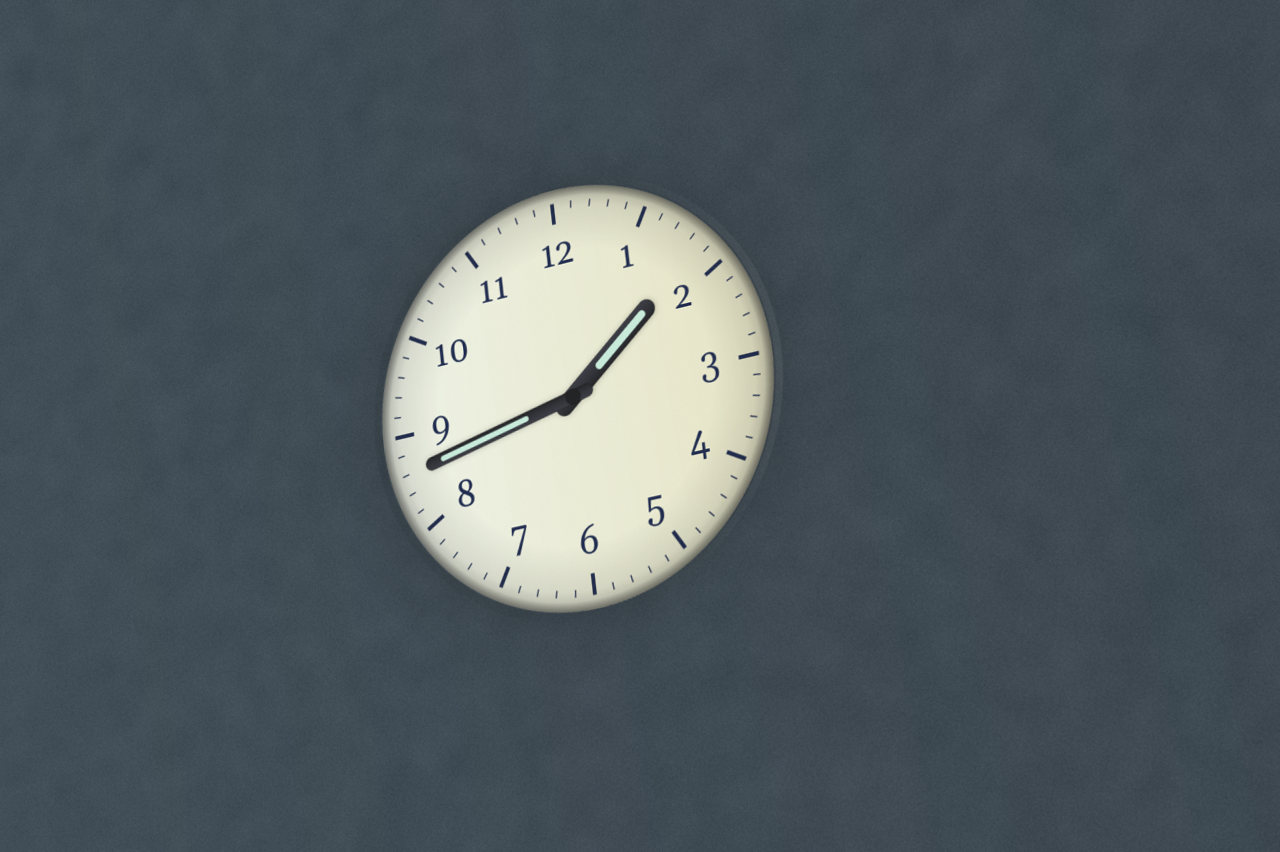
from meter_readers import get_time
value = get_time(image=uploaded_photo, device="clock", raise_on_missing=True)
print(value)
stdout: 1:43
